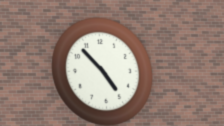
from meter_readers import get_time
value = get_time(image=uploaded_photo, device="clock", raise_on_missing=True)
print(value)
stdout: 4:53
